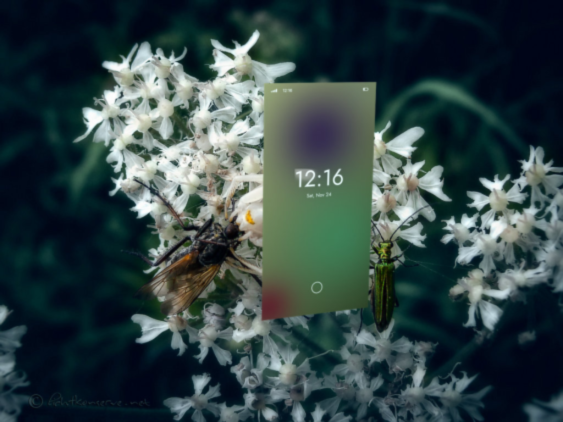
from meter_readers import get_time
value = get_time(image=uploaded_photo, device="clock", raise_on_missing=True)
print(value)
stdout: 12:16
